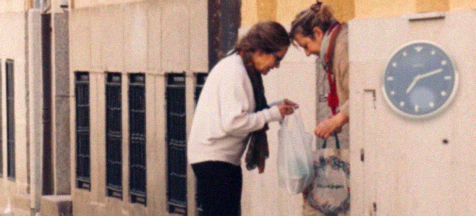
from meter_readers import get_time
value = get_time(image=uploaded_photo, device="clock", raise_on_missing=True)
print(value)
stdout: 7:12
